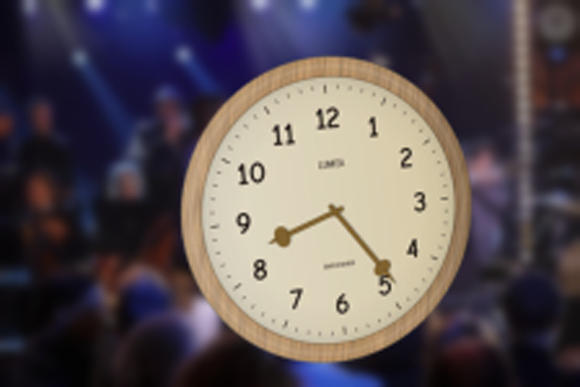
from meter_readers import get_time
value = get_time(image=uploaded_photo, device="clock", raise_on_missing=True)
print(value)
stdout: 8:24
